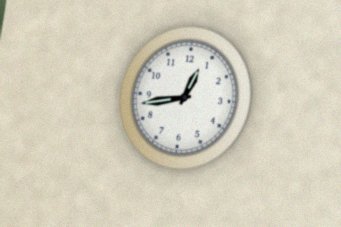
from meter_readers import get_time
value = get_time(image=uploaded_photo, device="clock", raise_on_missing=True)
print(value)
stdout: 12:43
